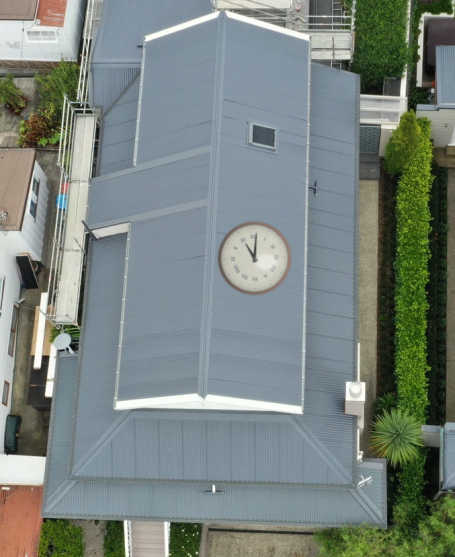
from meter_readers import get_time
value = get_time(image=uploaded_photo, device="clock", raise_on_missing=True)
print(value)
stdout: 11:01
